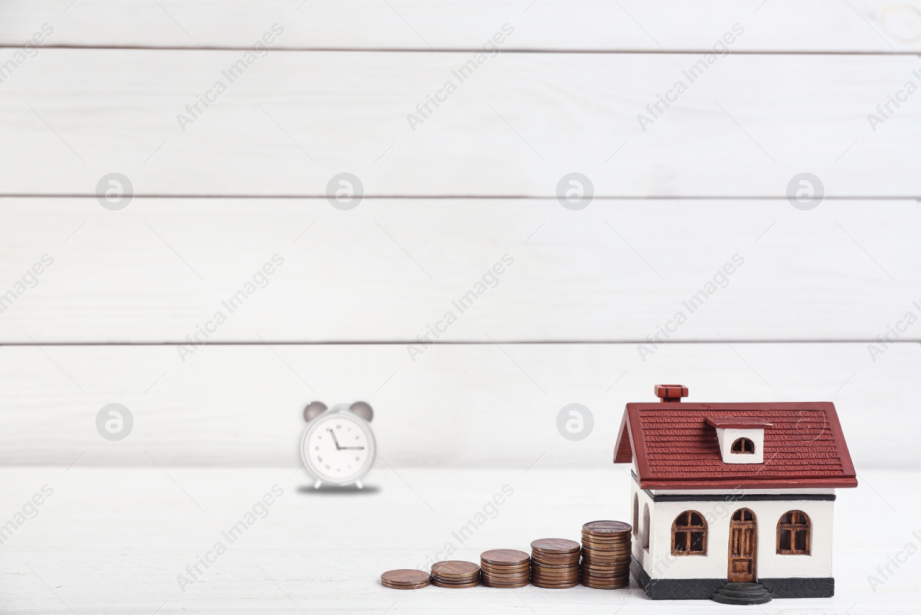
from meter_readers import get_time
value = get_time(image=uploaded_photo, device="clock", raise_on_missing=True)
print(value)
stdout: 11:15
